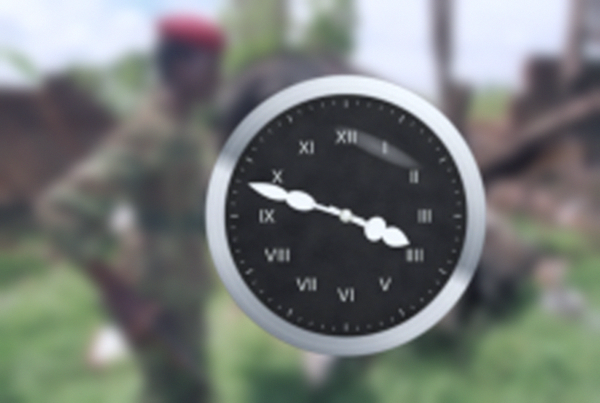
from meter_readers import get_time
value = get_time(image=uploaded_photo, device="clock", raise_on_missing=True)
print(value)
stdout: 3:48
